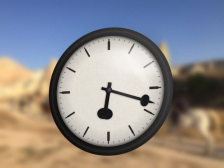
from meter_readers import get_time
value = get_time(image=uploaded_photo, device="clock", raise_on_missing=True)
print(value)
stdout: 6:18
